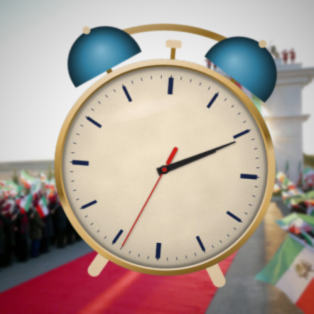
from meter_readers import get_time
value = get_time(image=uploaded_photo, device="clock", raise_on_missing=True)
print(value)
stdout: 2:10:34
